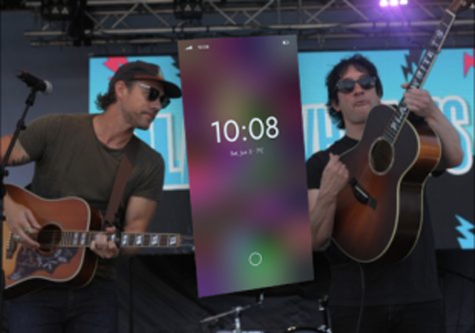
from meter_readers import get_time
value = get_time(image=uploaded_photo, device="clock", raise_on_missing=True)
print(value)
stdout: 10:08
